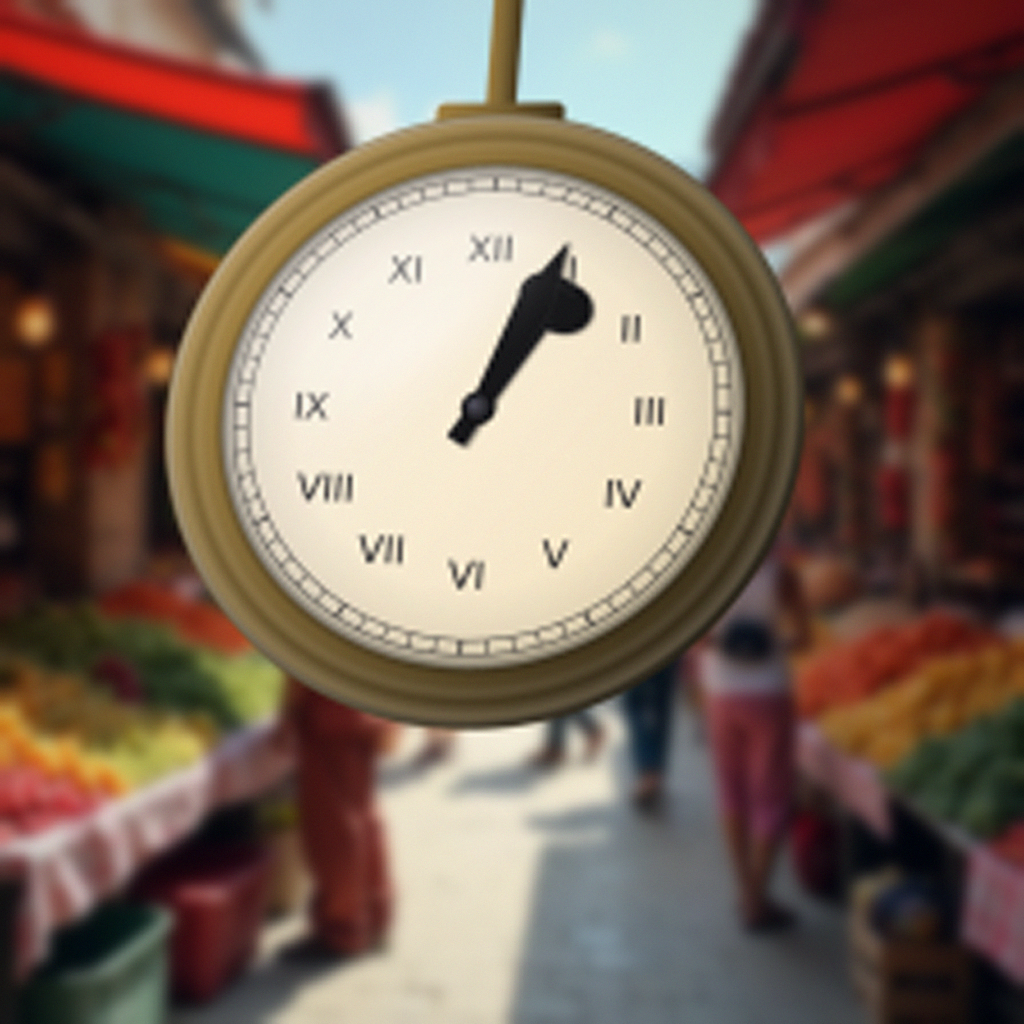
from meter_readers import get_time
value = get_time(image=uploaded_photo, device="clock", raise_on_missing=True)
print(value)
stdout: 1:04
